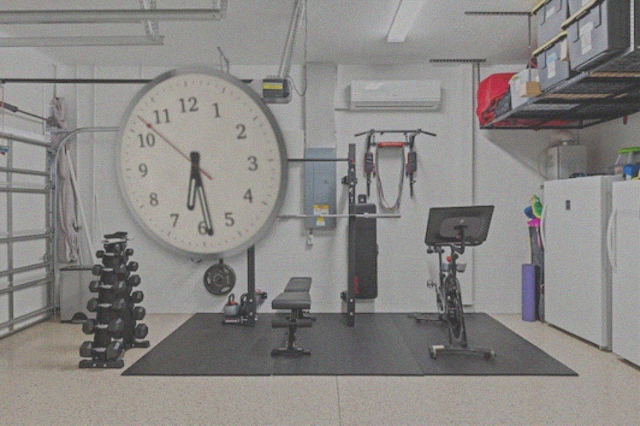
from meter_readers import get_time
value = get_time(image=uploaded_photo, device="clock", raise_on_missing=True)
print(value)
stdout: 6:28:52
